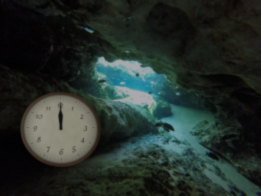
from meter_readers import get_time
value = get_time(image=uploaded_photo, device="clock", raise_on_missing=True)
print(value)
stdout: 12:00
